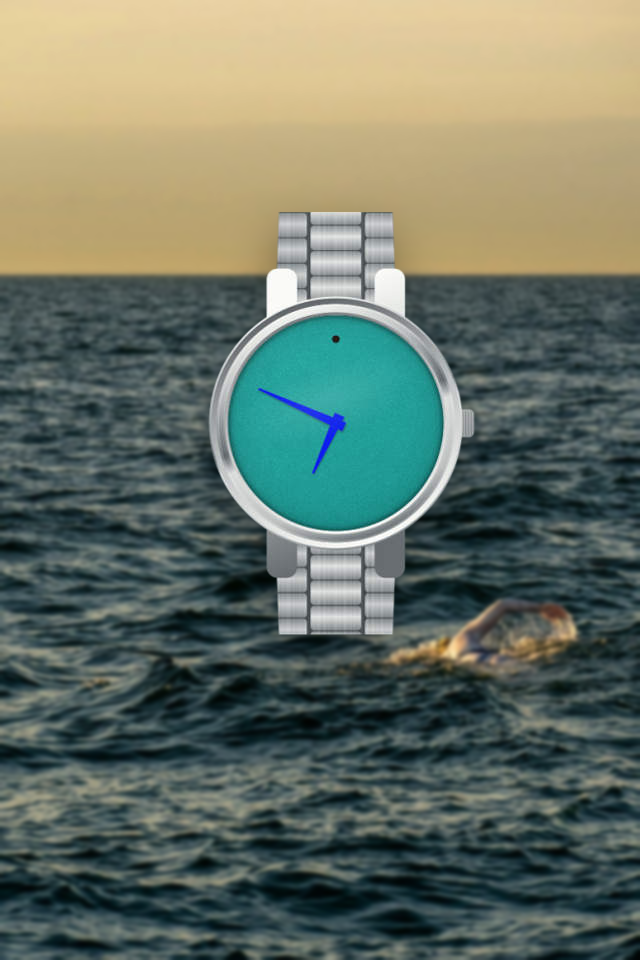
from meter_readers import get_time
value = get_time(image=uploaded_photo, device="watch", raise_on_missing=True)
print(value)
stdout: 6:49
